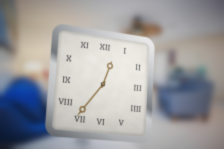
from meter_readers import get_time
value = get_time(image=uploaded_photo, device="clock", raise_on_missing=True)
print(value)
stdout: 12:36
